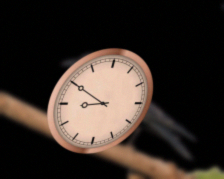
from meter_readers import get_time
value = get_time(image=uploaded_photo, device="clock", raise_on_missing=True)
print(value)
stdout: 8:50
